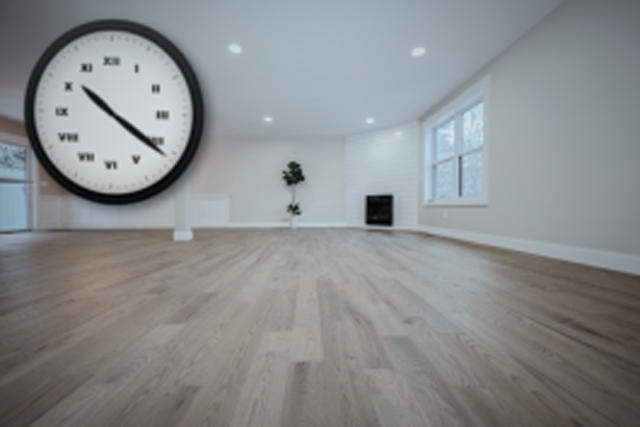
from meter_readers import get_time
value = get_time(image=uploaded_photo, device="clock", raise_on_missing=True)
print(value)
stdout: 10:21
